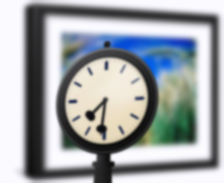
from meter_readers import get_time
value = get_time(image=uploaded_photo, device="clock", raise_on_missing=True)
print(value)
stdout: 7:31
